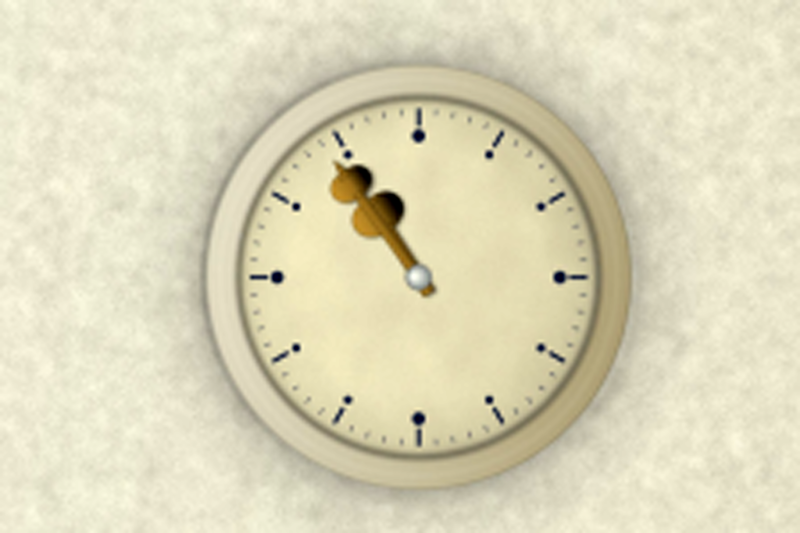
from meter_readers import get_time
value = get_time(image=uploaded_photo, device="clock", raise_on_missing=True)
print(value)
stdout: 10:54
